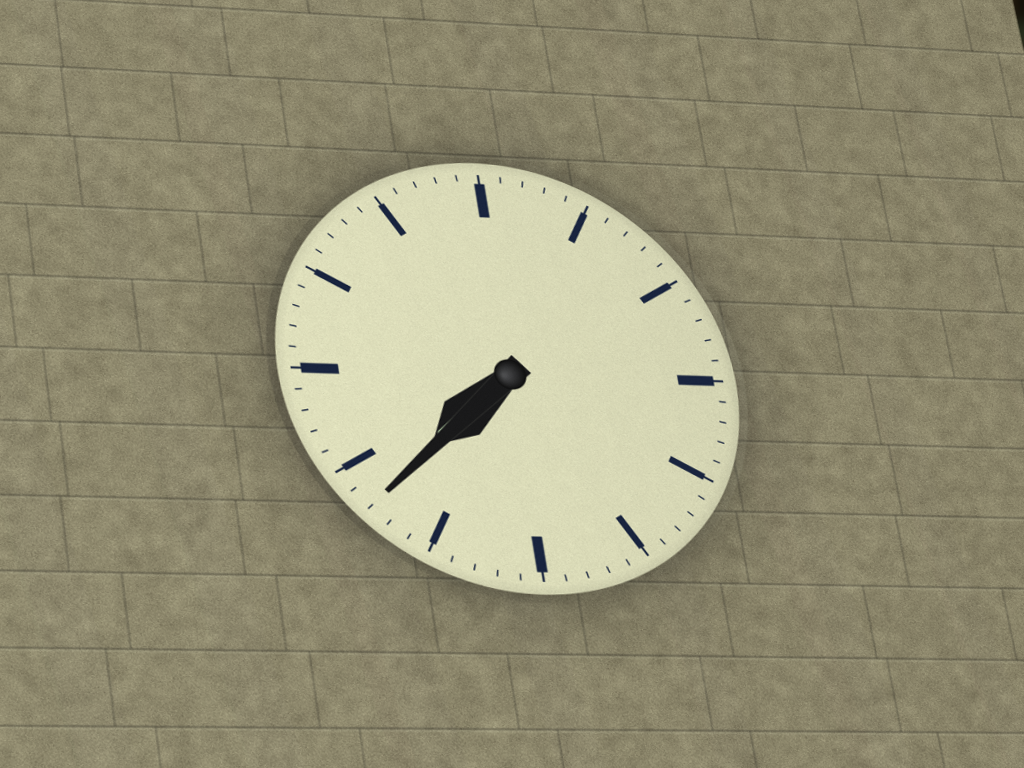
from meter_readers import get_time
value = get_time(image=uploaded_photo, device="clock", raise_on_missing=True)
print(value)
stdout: 7:38
